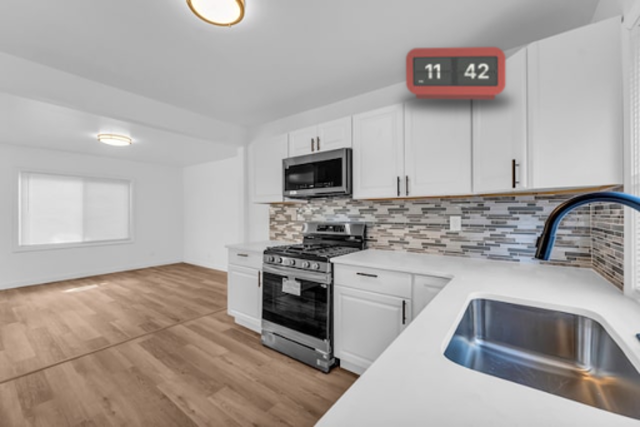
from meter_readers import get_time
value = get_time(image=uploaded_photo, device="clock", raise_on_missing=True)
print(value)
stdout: 11:42
